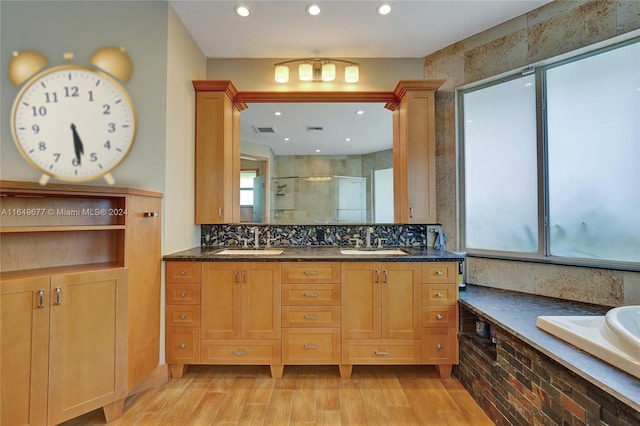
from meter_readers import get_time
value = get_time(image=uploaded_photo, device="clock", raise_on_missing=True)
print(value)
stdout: 5:29
